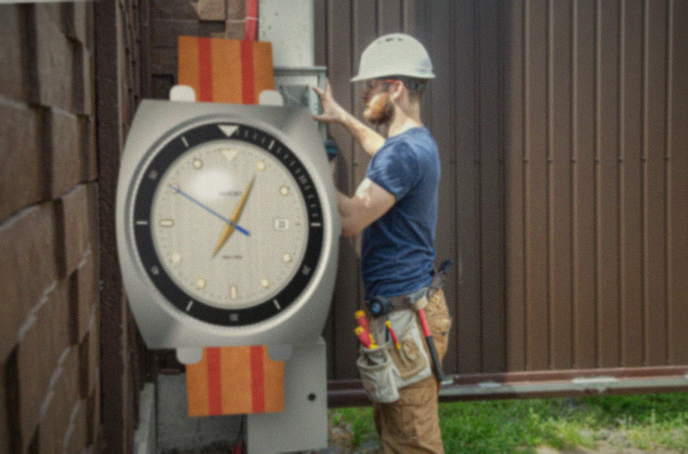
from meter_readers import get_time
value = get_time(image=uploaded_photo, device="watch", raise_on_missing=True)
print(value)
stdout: 7:04:50
